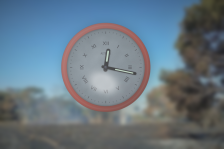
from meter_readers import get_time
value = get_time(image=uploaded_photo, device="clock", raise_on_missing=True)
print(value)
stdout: 12:17
